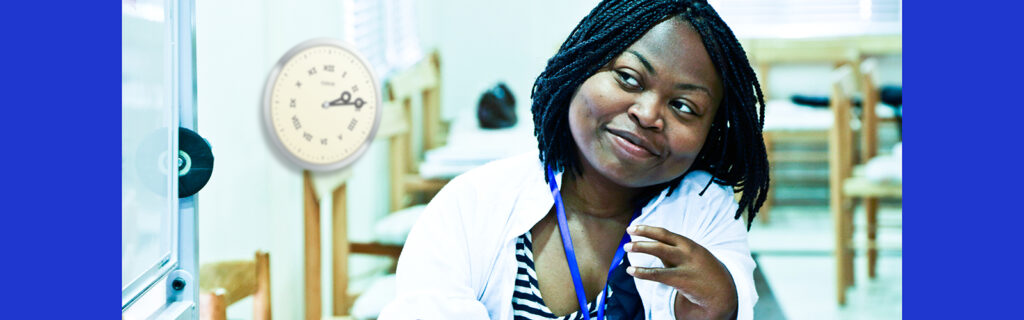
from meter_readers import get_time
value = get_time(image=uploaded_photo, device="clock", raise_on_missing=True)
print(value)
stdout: 2:14
